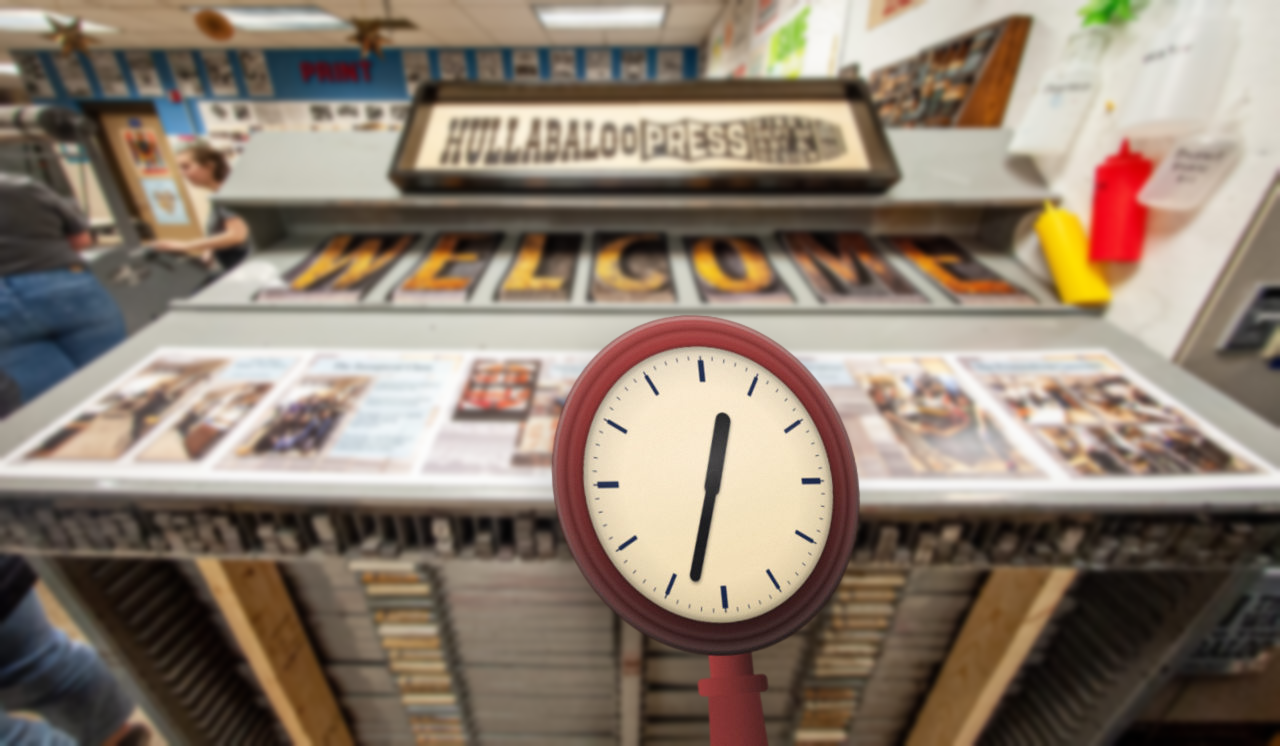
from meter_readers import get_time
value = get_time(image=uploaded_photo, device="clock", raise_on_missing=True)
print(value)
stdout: 12:33
